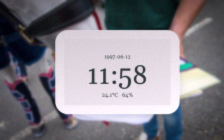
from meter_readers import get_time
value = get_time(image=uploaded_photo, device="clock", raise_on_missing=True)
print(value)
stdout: 11:58
